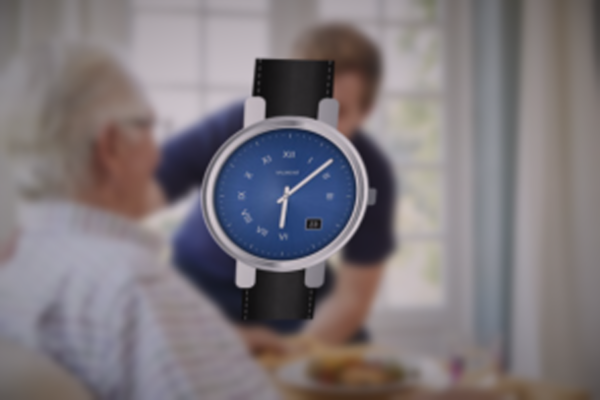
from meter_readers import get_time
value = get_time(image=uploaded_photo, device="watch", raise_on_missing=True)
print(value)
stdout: 6:08
